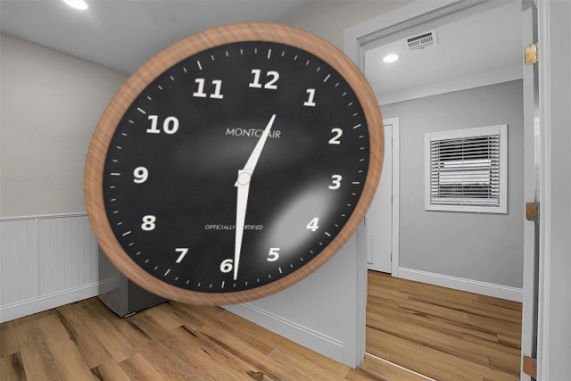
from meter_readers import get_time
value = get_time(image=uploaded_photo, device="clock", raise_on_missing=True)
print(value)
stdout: 12:29
